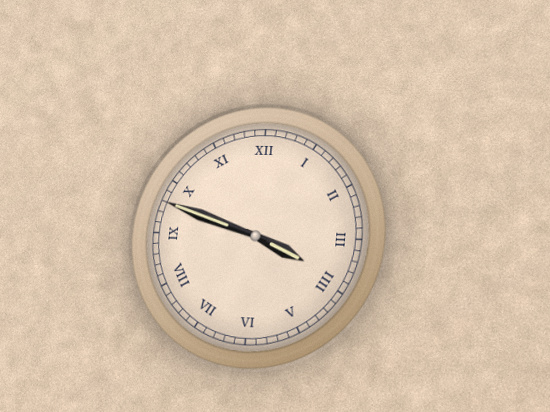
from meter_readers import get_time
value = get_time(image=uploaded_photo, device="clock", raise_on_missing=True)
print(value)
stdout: 3:48
